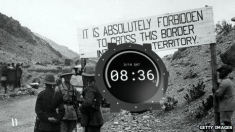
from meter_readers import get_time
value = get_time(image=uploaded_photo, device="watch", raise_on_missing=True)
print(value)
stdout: 8:36
